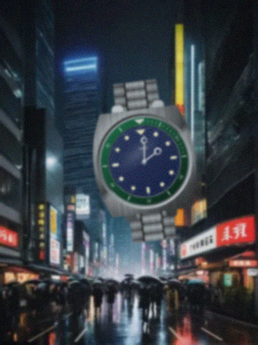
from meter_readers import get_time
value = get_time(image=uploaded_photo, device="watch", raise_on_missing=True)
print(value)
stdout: 2:01
